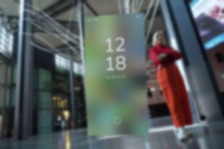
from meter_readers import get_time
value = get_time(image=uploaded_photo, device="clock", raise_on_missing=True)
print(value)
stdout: 12:18
